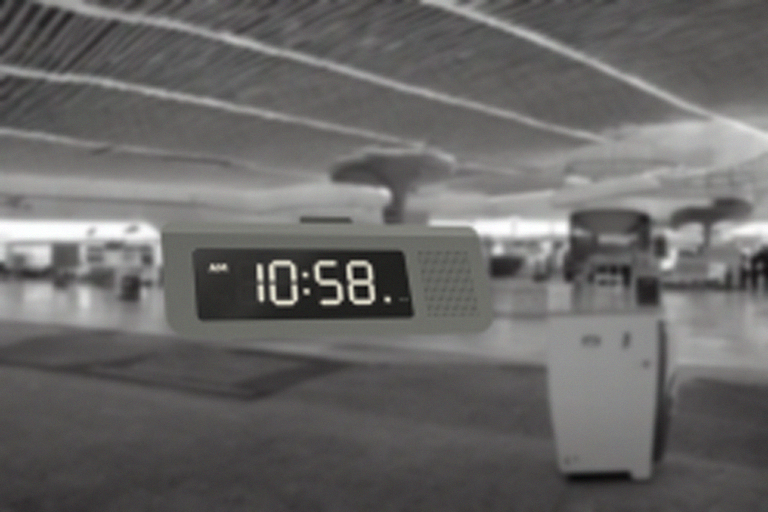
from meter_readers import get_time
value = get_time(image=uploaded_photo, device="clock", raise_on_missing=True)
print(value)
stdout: 10:58
